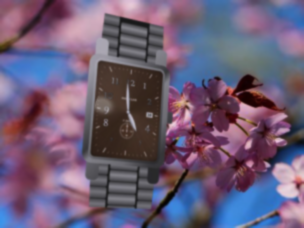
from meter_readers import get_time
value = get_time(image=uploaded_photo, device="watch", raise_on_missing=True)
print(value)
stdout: 4:59
